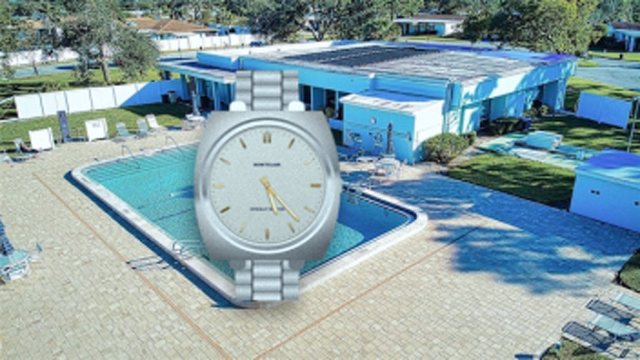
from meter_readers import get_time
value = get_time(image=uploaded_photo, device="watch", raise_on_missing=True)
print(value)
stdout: 5:23
